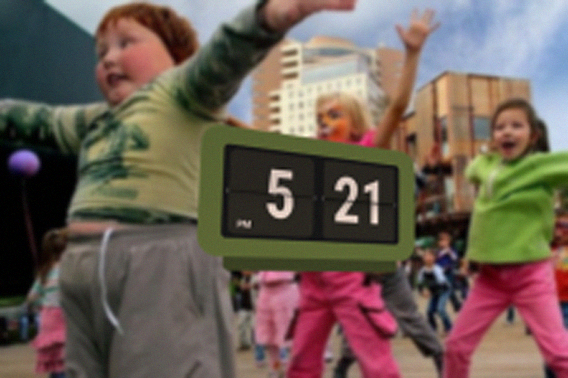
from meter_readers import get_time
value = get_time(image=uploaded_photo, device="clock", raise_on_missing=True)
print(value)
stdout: 5:21
